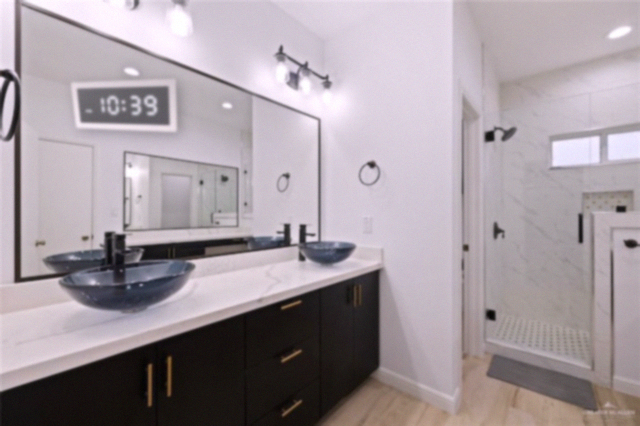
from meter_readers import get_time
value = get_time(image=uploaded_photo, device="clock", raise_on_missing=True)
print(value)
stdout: 10:39
